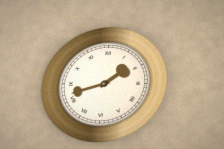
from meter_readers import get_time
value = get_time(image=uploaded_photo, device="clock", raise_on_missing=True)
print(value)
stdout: 1:42
